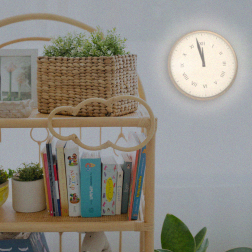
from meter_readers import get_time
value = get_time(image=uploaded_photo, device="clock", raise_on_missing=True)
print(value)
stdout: 11:58
